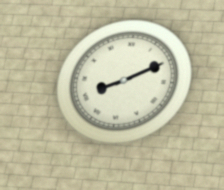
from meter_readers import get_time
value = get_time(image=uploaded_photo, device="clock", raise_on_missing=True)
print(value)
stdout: 8:10
